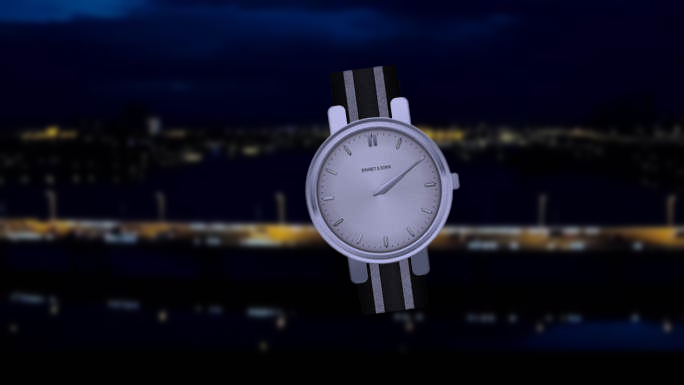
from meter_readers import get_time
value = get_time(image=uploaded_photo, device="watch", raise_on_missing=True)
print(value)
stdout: 2:10
